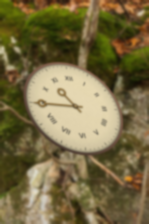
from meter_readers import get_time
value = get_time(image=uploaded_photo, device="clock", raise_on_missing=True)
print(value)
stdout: 10:45
